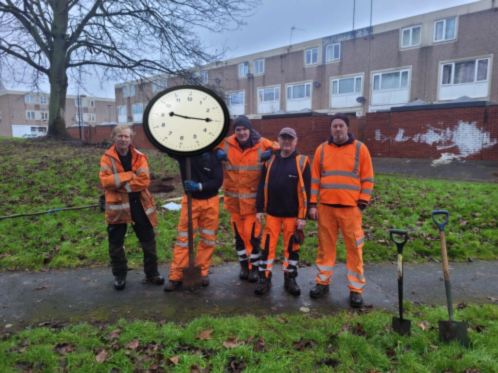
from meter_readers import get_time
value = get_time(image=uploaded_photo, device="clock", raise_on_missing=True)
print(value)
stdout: 9:15
